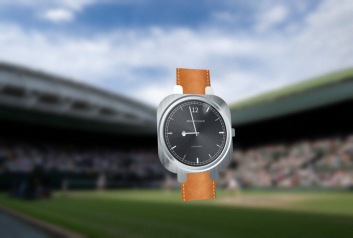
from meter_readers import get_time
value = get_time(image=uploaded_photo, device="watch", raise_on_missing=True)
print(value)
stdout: 8:58
